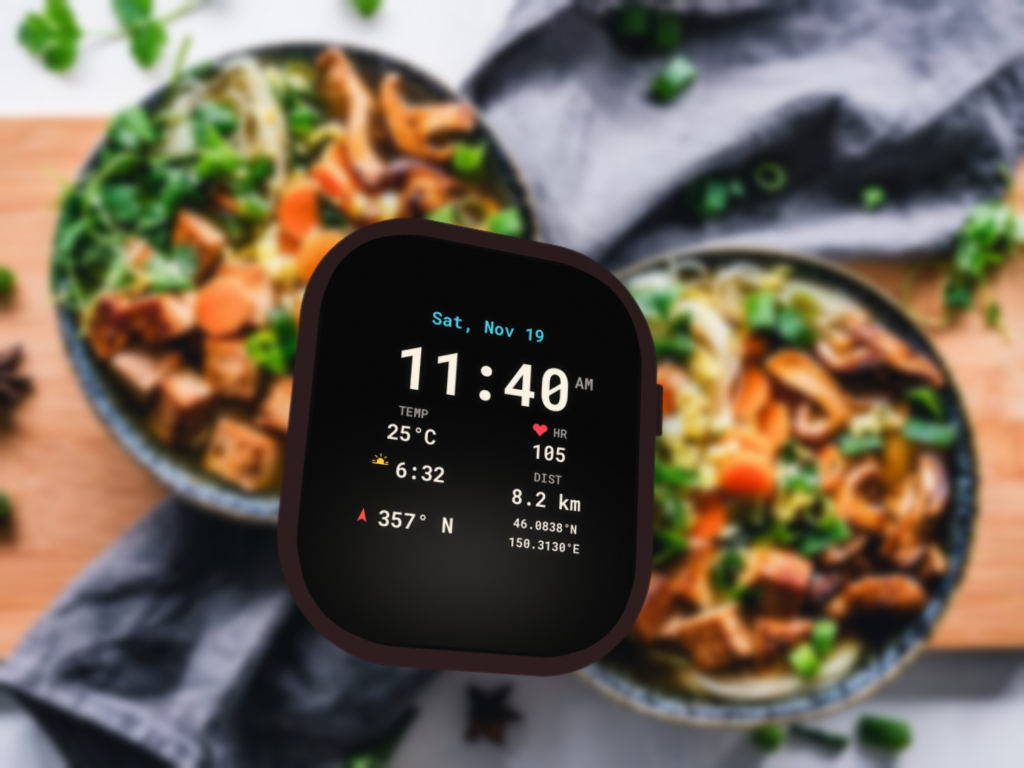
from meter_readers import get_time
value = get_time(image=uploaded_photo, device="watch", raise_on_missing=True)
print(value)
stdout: 11:40
